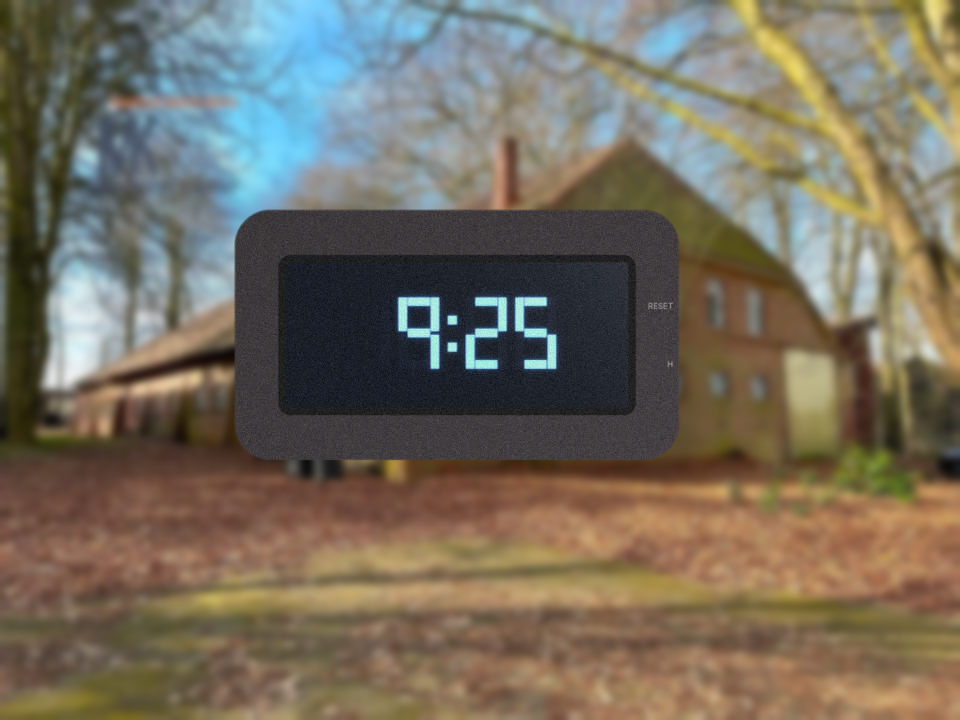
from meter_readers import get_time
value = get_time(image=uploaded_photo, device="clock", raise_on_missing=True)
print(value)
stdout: 9:25
